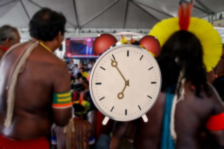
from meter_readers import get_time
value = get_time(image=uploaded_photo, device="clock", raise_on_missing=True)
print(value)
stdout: 6:54
